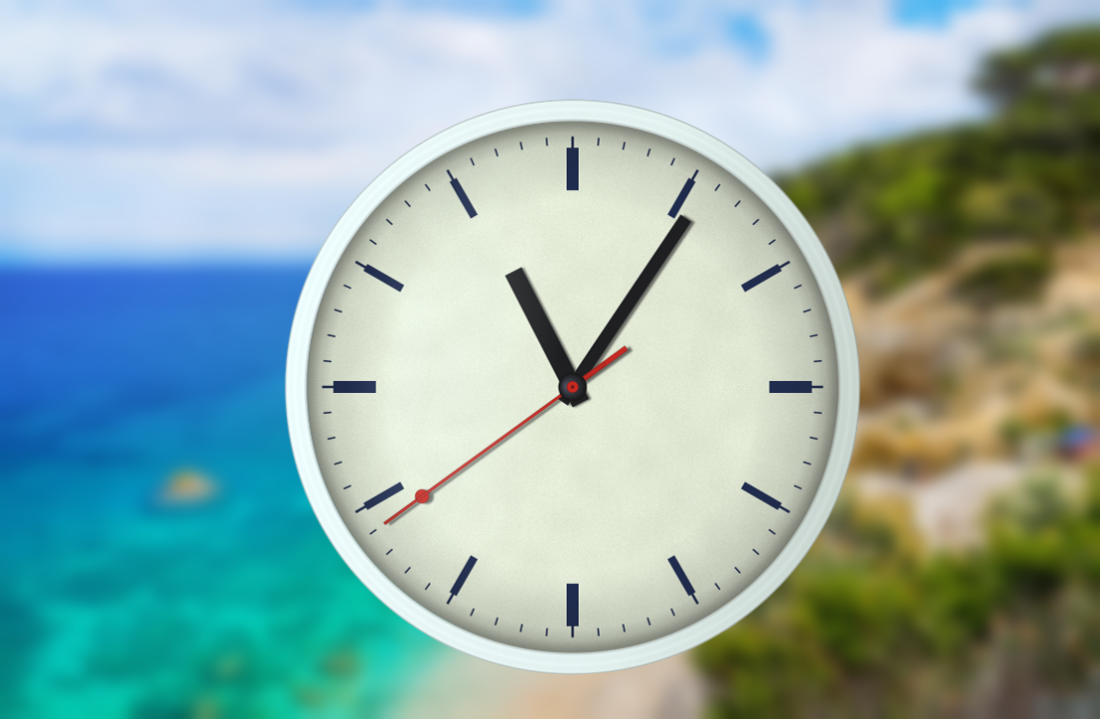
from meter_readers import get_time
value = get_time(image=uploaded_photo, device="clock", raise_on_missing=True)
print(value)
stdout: 11:05:39
